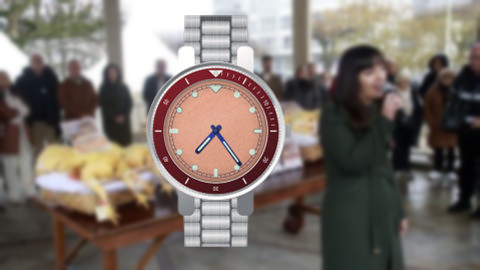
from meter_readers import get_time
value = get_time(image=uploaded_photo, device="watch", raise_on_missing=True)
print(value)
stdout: 7:24
